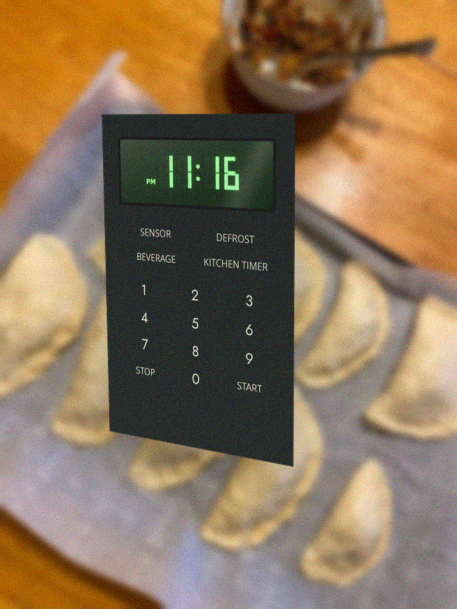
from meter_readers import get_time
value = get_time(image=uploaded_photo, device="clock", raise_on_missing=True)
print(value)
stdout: 11:16
